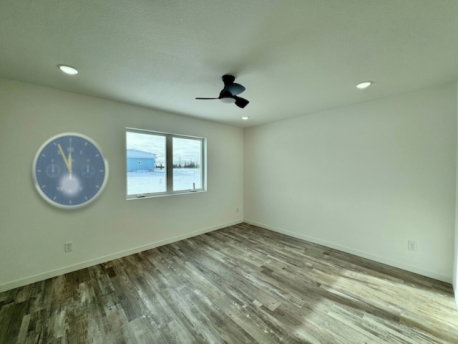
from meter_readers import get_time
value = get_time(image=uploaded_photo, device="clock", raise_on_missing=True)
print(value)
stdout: 11:56
